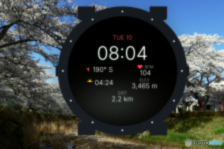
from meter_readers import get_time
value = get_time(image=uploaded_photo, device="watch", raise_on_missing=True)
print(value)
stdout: 8:04
